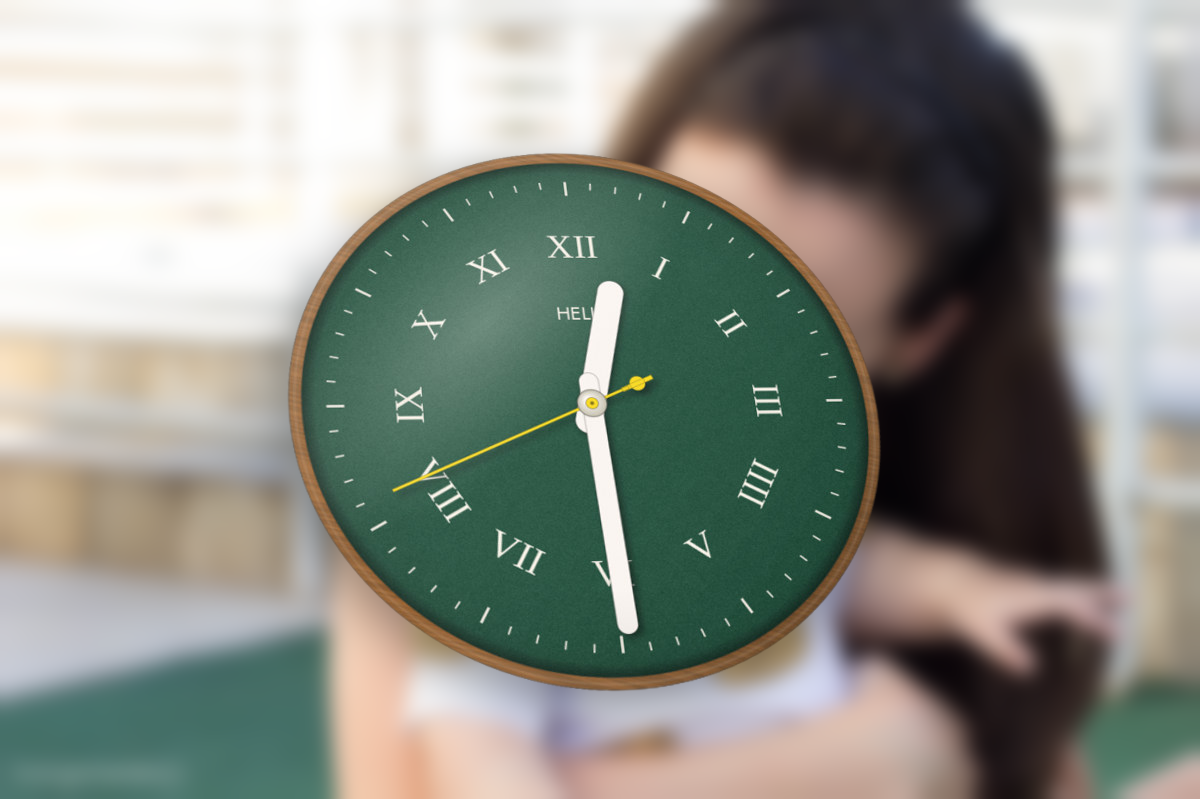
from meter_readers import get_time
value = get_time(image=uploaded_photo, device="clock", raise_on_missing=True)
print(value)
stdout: 12:29:41
